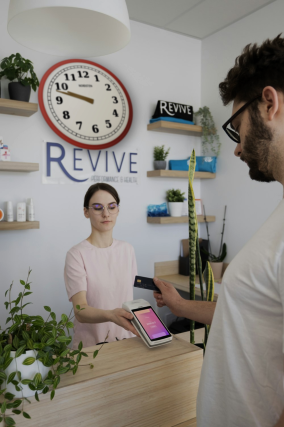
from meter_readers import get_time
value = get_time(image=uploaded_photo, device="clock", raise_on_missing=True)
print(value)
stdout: 9:48
